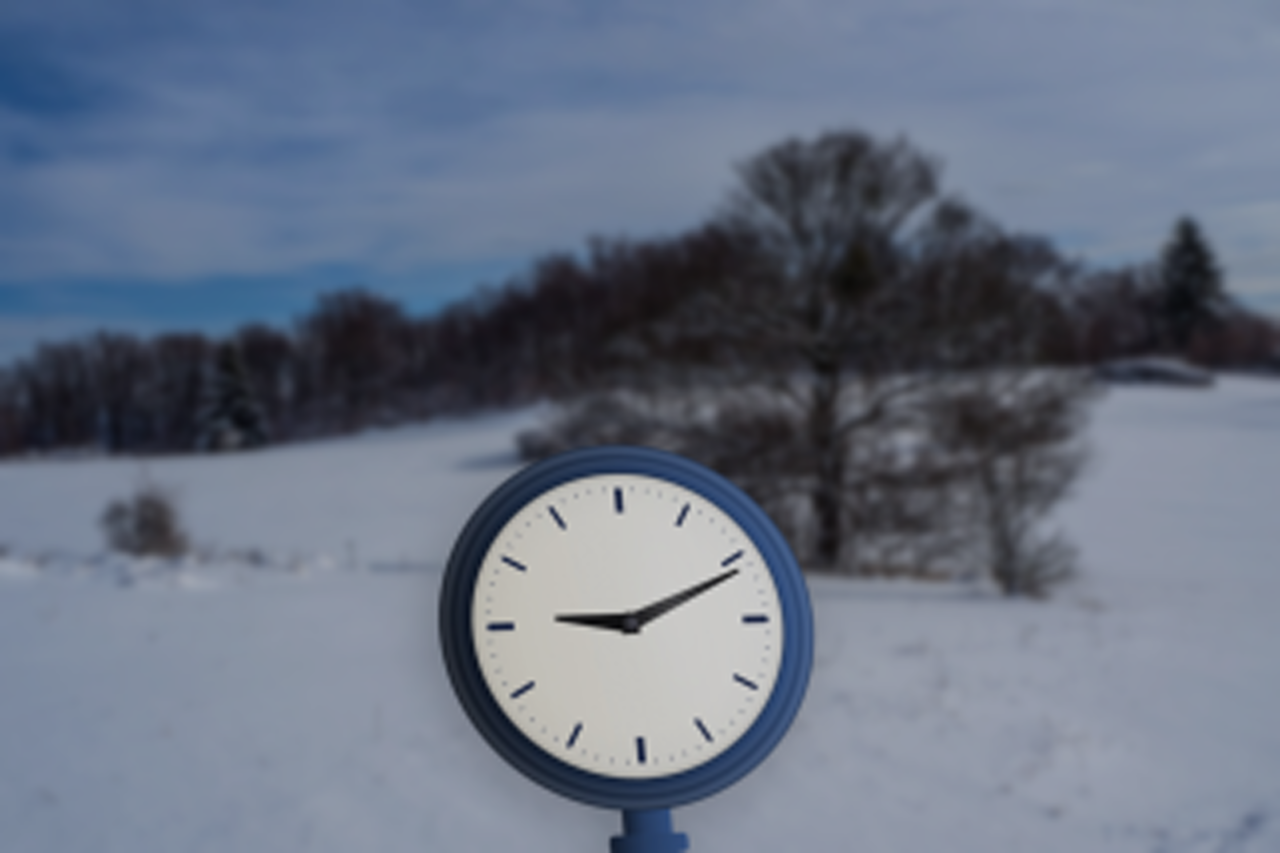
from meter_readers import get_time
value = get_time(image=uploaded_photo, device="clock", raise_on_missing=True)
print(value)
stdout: 9:11
